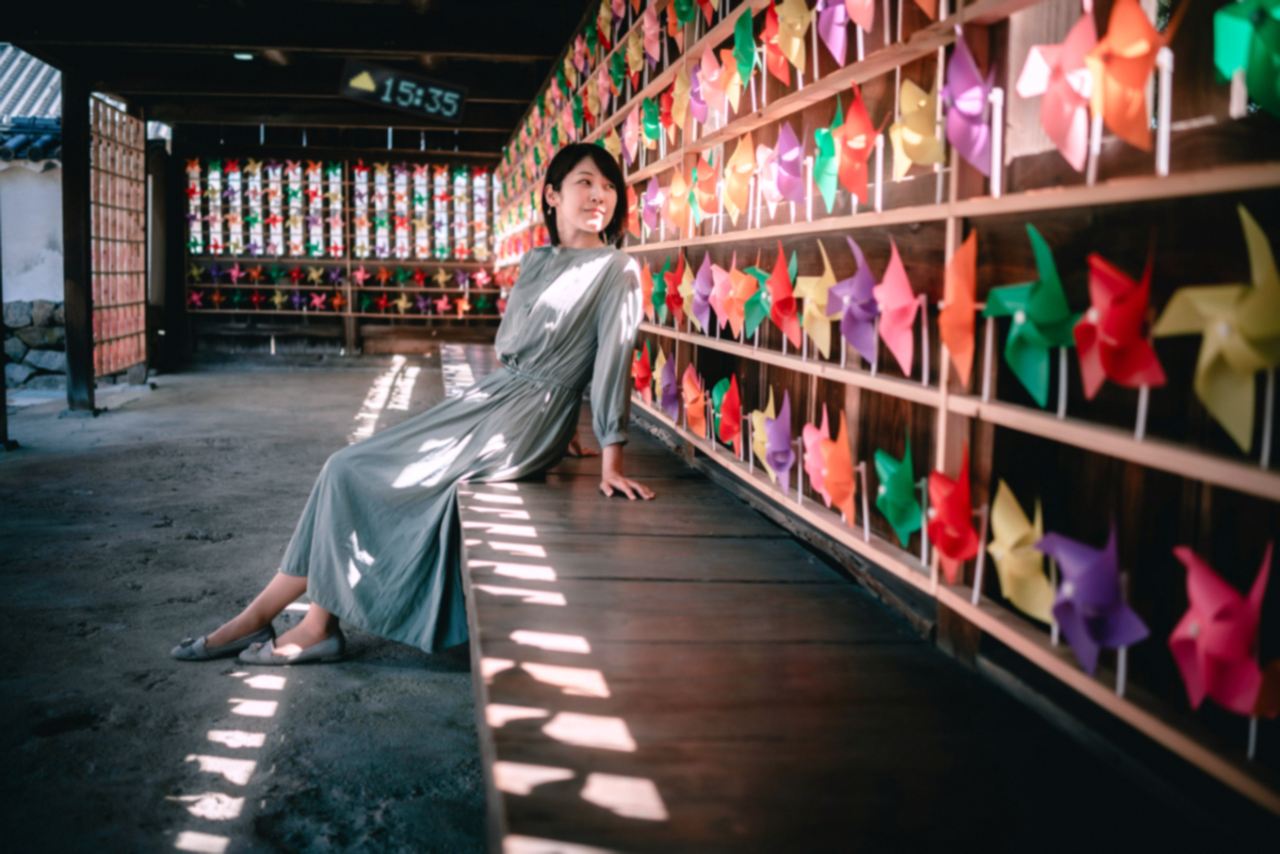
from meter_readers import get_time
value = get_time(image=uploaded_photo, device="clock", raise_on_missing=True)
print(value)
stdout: 15:35
